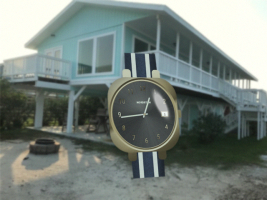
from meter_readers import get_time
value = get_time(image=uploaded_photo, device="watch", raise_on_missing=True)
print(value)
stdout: 12:44
